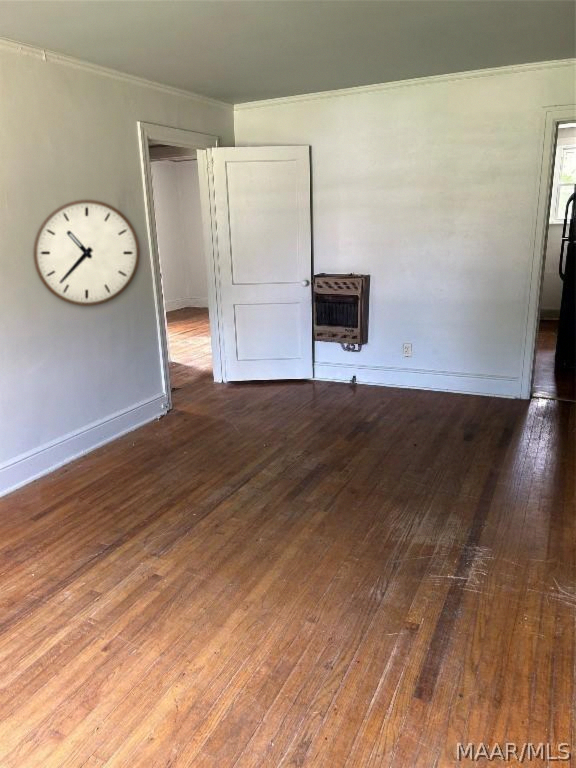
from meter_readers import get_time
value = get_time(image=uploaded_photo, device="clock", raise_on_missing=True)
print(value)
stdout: 10:37
